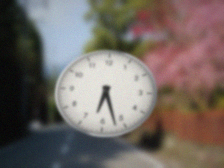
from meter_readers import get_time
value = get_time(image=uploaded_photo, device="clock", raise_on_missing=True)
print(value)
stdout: 6:27
